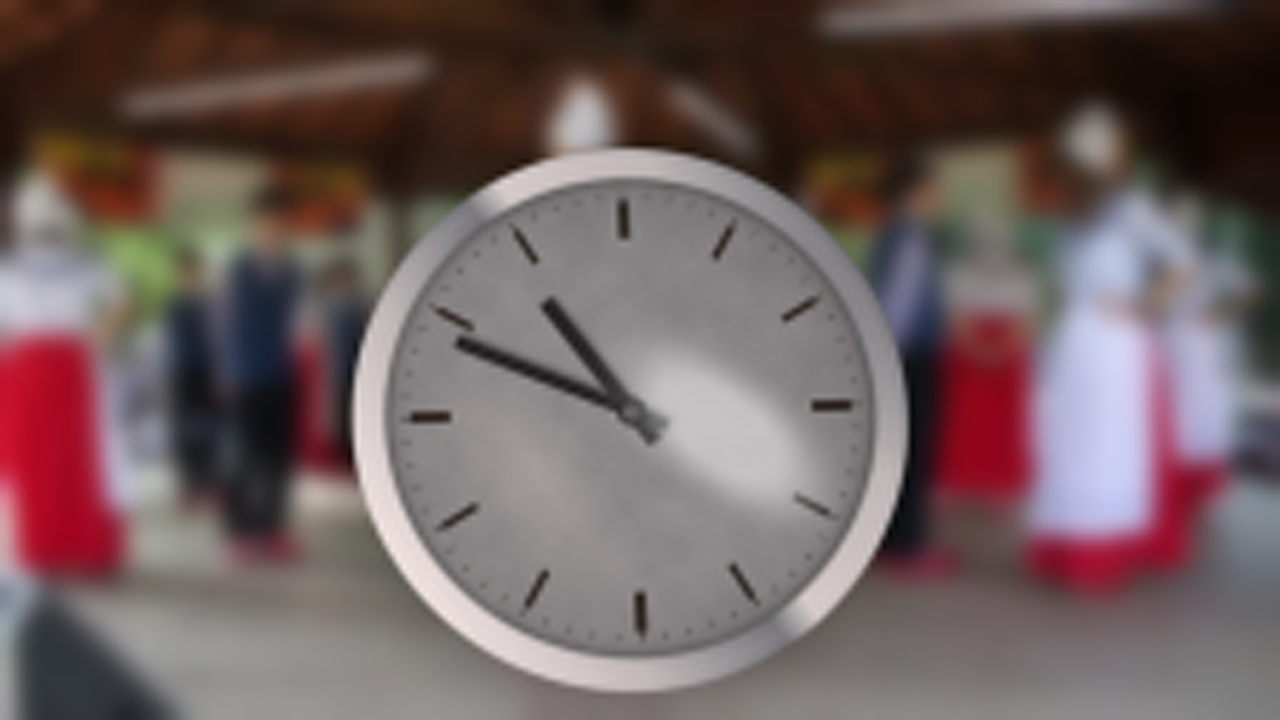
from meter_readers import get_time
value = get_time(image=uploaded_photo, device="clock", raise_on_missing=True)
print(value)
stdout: 10:49
